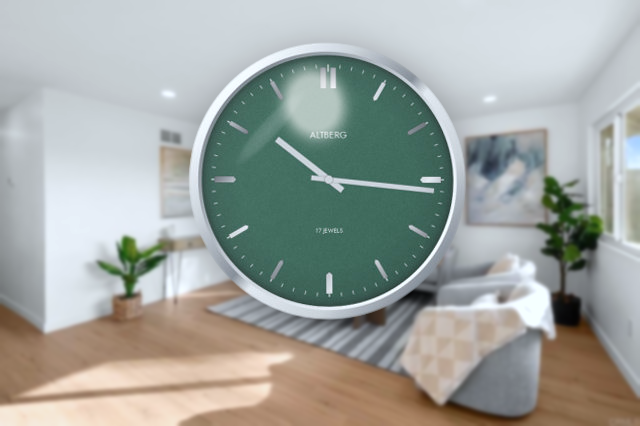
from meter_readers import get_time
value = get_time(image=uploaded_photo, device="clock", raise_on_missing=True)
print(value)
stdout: 10:16
